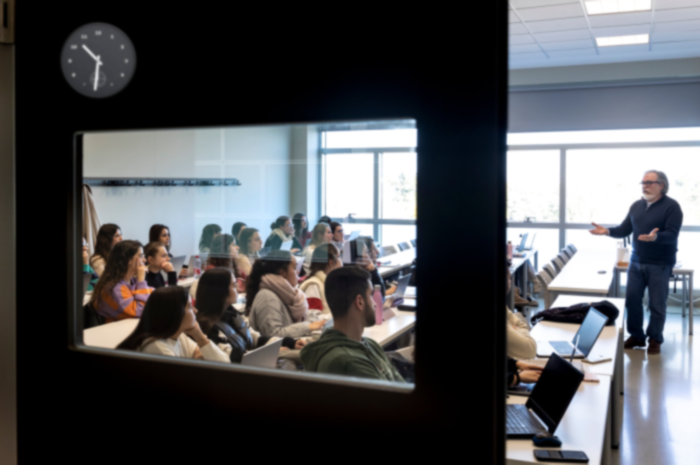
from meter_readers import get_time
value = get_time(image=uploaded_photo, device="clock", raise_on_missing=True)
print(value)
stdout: 10:31
